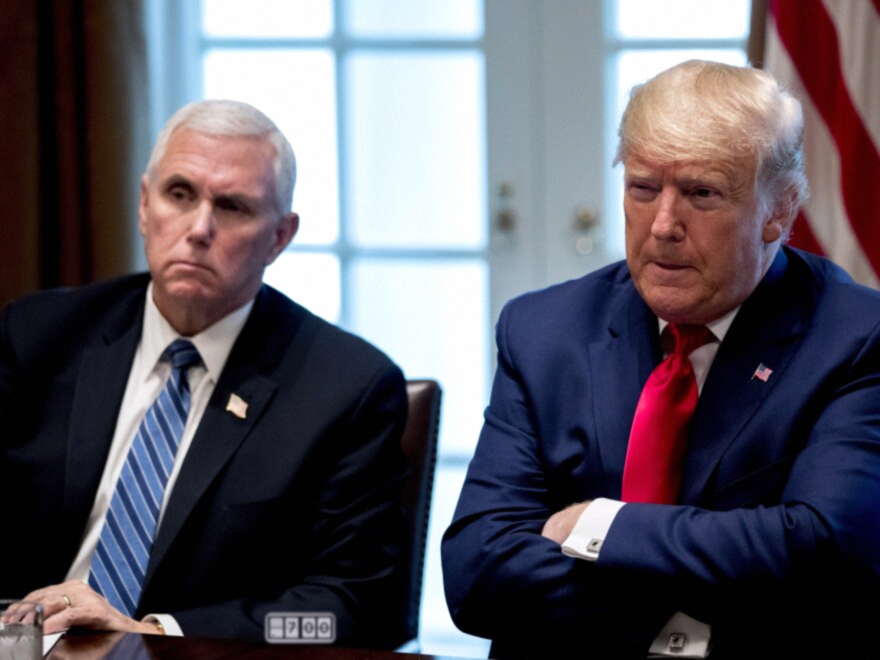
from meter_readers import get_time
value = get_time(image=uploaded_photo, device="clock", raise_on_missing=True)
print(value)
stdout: 7:00
